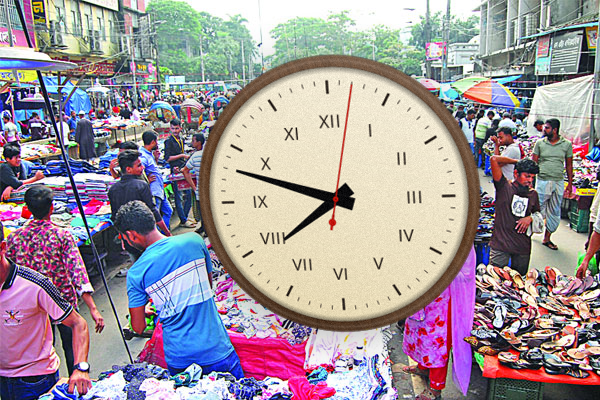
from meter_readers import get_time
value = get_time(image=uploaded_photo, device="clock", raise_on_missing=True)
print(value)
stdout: 7:48:02
